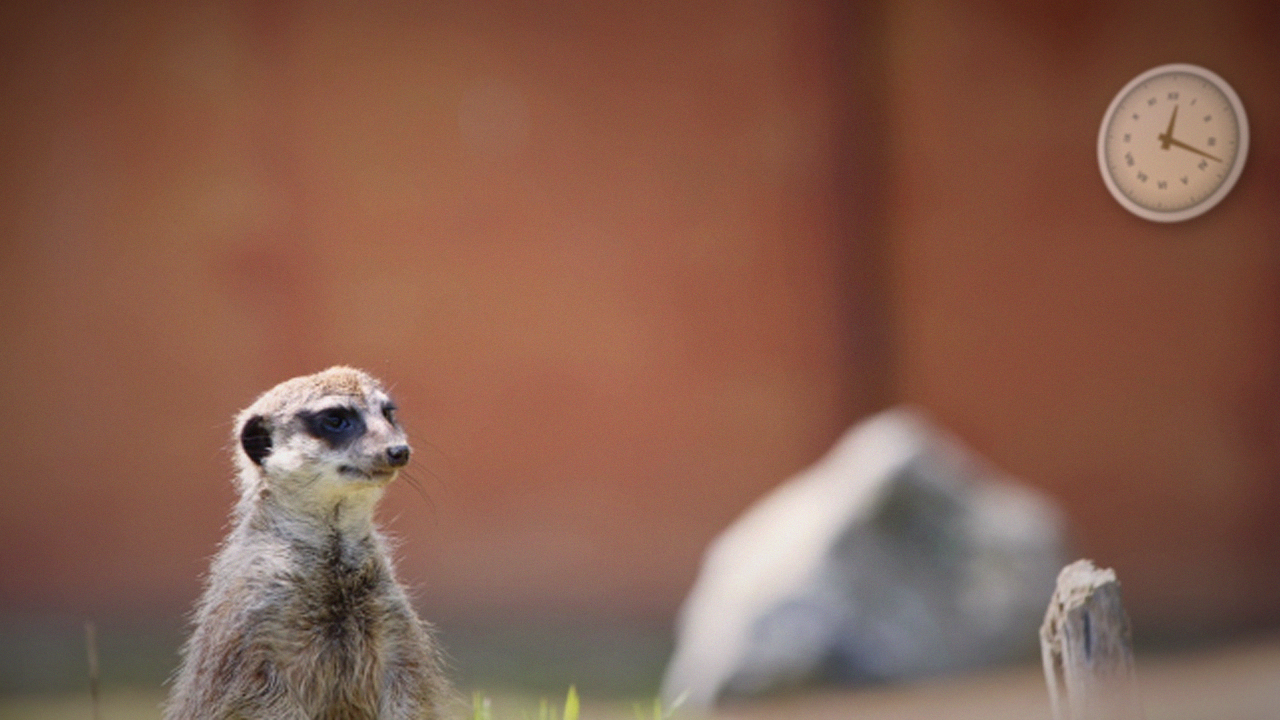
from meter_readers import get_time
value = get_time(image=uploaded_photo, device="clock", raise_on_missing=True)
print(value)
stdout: 12:18
